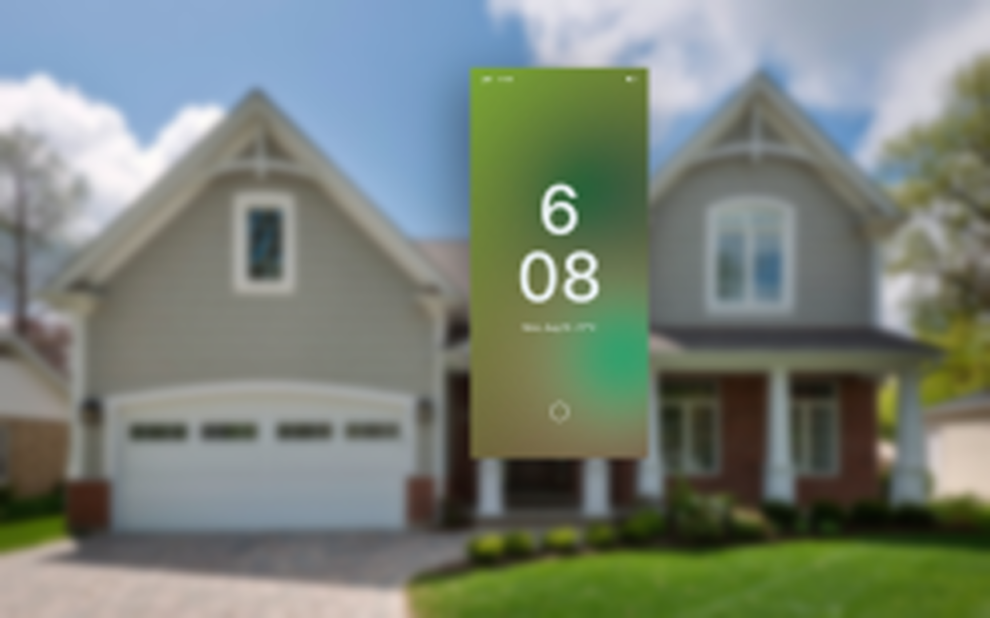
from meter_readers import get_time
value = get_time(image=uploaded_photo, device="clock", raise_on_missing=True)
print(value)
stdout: 6:08
